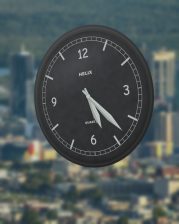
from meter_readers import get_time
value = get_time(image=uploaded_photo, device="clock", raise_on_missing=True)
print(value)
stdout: 5:23
